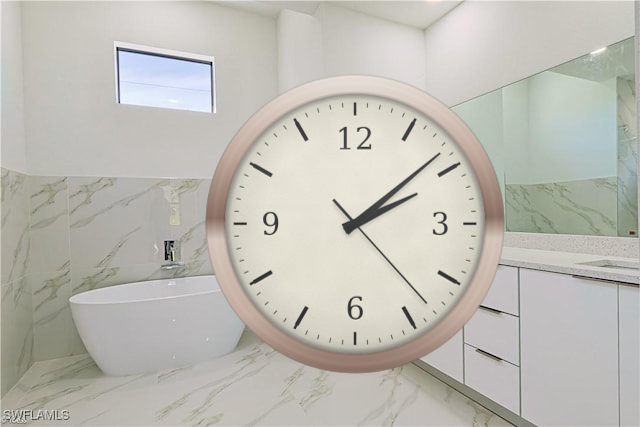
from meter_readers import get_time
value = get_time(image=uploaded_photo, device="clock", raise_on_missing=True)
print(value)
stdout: 2:08:23
